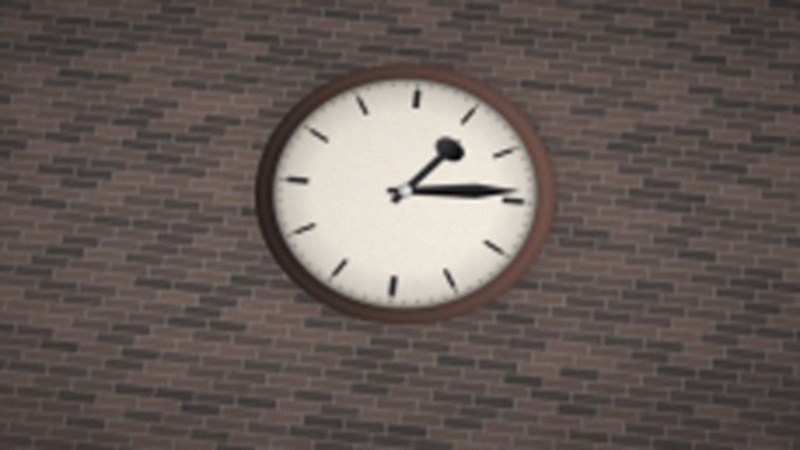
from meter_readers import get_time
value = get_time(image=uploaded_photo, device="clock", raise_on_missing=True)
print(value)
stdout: 1:14
